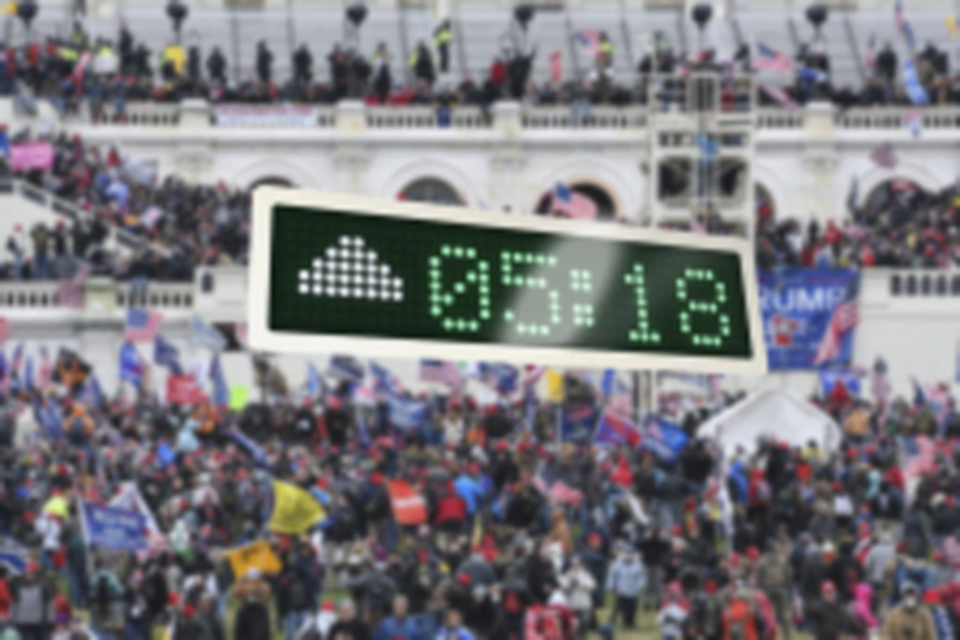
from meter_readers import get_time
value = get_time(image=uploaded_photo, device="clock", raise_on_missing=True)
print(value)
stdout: 5:18
